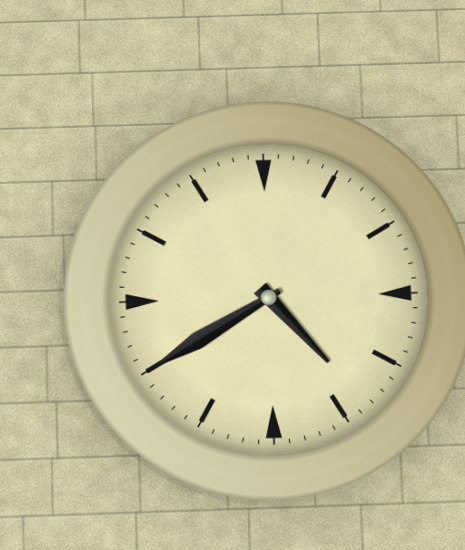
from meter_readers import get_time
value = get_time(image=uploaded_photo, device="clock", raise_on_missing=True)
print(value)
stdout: 4:40
